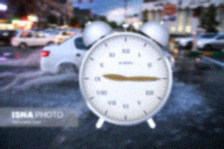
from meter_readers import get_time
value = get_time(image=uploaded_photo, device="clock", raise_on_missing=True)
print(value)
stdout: 9:15
